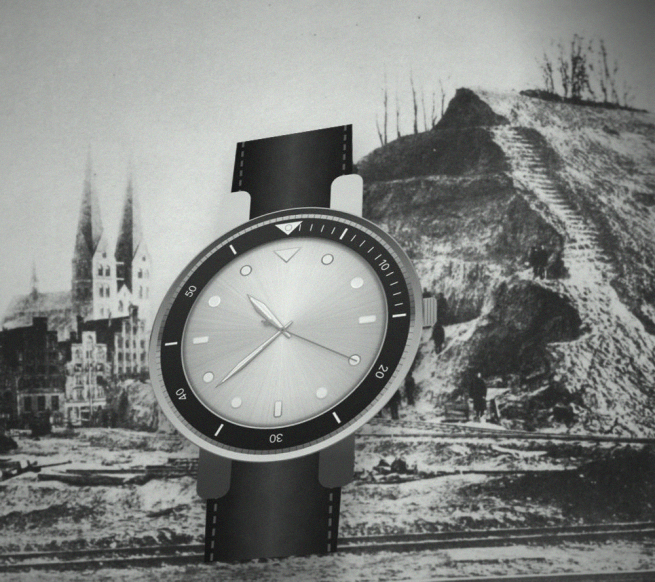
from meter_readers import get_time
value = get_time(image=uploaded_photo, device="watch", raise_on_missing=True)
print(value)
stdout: 10:38:20
